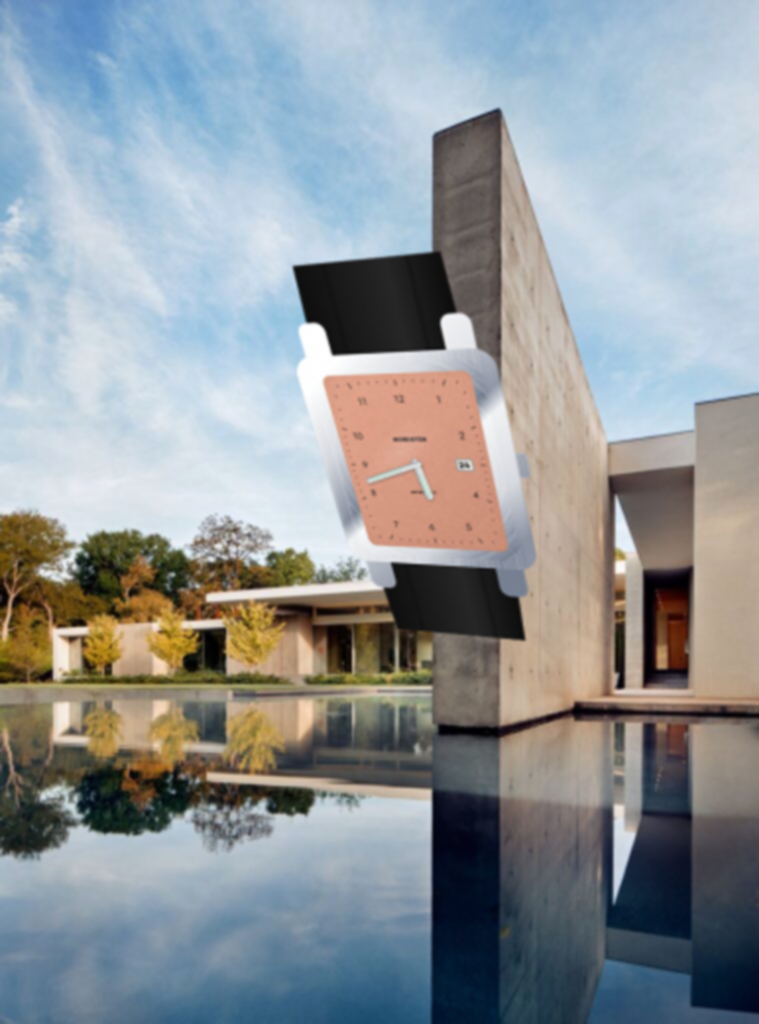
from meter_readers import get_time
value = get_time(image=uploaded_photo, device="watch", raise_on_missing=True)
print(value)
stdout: 5:42
